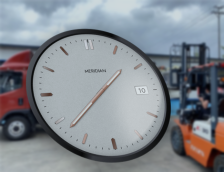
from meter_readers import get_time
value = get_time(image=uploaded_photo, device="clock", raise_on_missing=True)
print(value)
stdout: 1:38
